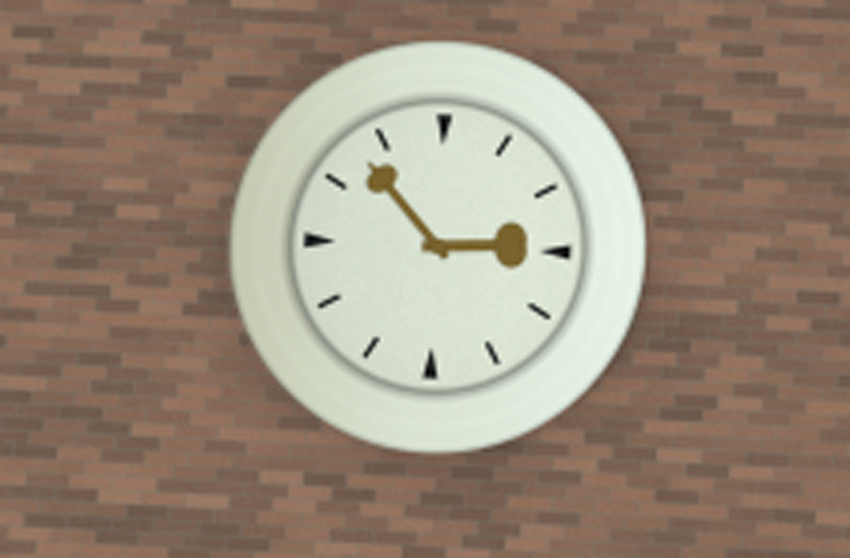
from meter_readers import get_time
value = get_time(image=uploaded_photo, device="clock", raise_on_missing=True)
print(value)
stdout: 2:53
